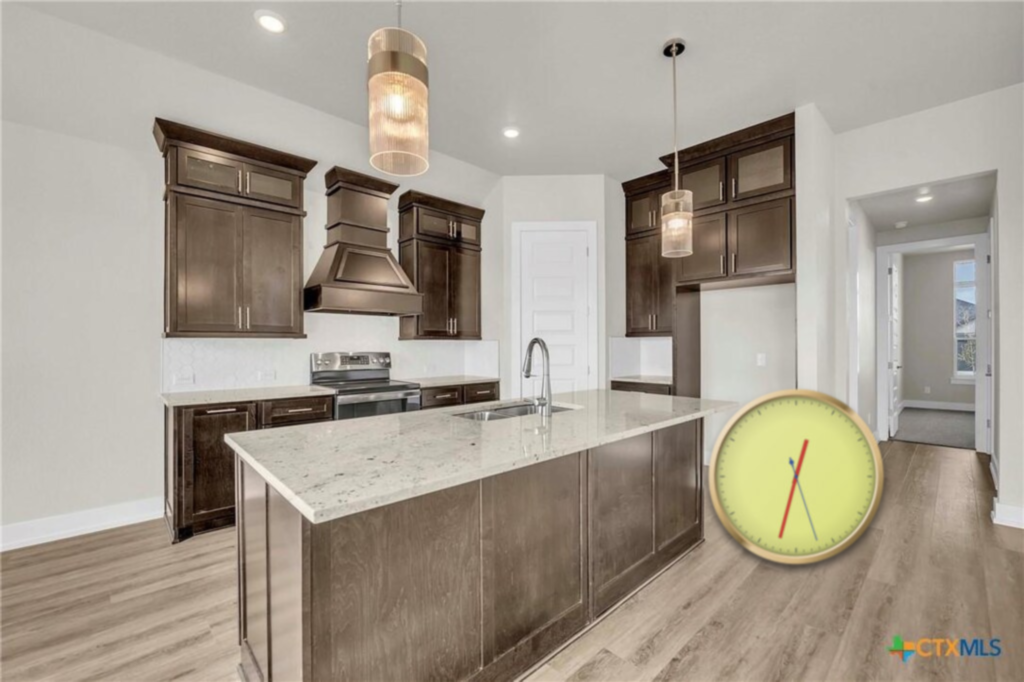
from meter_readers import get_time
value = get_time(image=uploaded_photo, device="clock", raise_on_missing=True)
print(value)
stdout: 12:32:27
